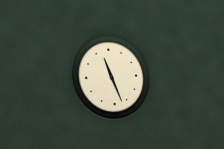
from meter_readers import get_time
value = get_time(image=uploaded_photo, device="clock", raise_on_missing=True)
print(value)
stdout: 11:27
